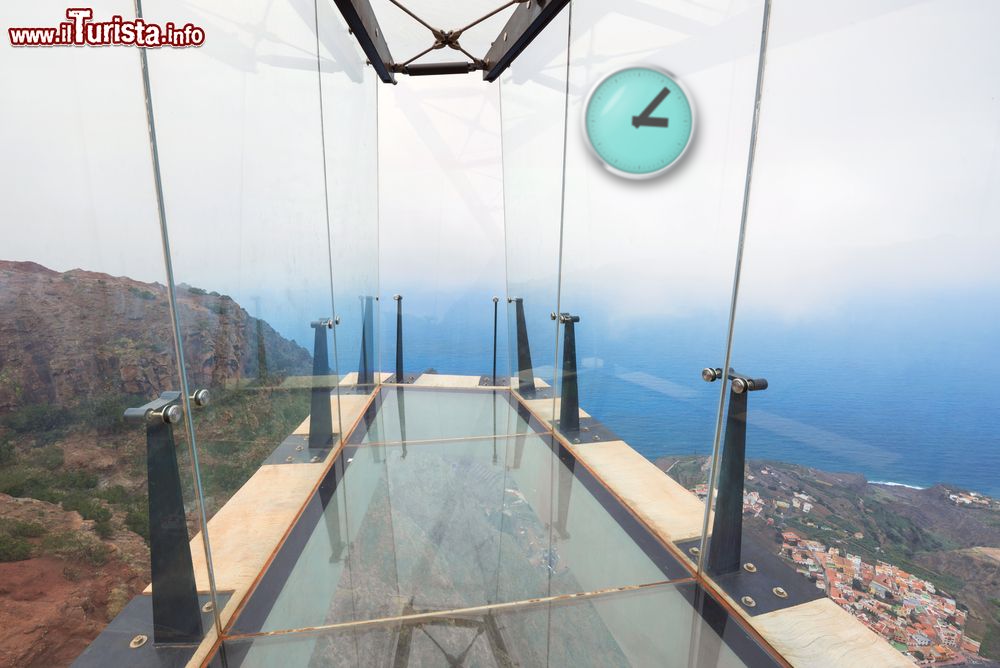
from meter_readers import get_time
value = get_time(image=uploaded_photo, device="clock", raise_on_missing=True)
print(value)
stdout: 3:07
